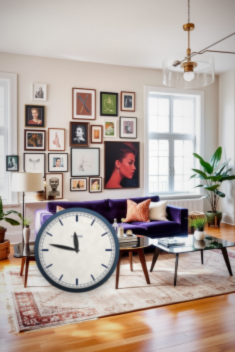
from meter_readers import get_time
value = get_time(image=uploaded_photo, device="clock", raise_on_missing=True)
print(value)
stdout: 11:47
